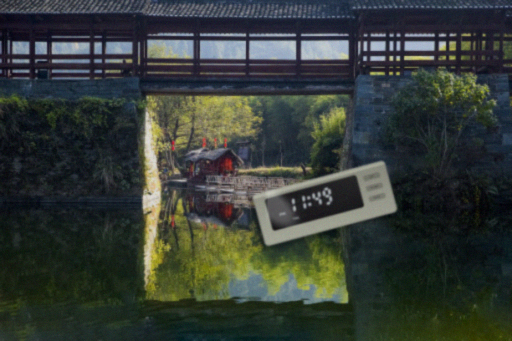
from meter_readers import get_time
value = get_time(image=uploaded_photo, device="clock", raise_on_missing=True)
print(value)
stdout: 11:49
